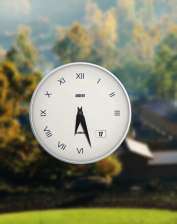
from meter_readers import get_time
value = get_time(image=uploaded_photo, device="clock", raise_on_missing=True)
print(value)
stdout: 6:27
